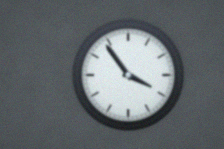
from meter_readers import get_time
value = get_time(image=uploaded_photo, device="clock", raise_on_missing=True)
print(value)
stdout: 3:54
